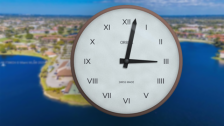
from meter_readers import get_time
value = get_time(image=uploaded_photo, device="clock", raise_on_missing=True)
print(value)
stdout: 3:02
